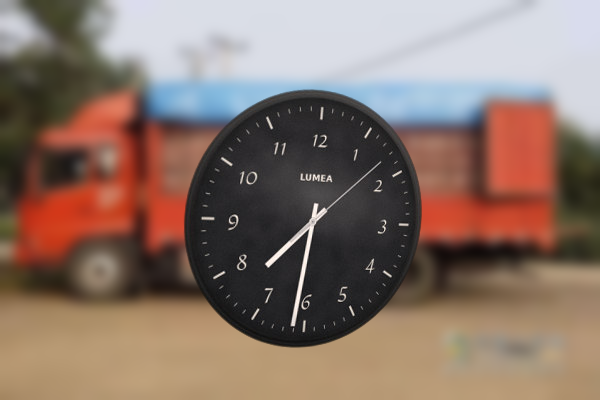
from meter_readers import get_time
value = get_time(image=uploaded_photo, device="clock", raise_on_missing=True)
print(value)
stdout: 7:31:08
